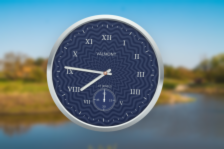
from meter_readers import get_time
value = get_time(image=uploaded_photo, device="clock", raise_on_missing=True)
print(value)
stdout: 7:46
